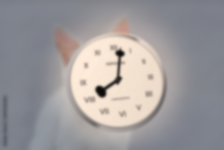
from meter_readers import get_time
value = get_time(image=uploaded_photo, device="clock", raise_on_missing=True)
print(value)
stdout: 8:02
